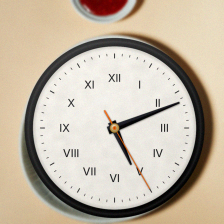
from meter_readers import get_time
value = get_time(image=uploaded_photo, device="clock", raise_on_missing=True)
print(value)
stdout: 5:11:25
